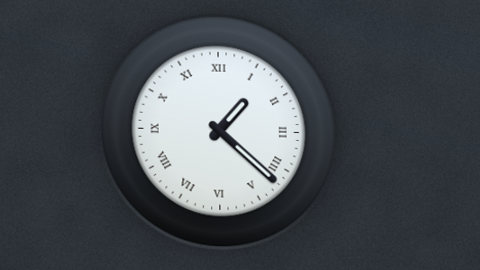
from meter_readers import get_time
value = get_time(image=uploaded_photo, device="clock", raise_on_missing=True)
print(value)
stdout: 1:22
